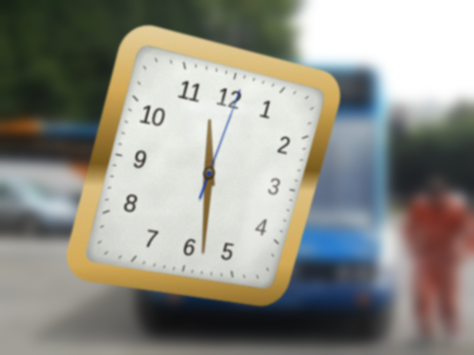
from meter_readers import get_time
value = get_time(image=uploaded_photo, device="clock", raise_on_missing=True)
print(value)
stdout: 11:28:01
